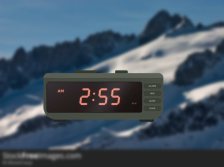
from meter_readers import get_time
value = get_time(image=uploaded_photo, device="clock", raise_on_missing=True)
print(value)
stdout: 2:55
